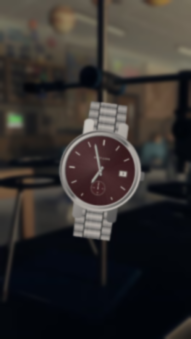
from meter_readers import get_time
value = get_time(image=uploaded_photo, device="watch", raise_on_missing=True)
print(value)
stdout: 6:57
